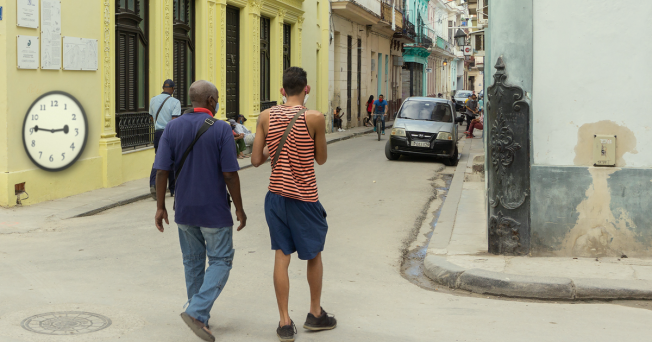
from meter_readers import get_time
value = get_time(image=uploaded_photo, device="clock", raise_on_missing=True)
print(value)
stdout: 2:46
